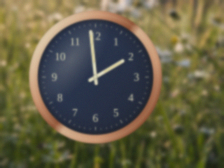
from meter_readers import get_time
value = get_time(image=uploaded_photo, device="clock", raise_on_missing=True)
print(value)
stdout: 1:59
